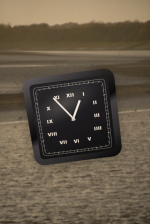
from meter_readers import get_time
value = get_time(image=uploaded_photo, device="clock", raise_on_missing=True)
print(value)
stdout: 12:54
